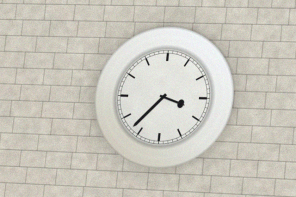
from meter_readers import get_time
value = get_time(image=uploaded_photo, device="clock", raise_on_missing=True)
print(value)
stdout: 3:37
